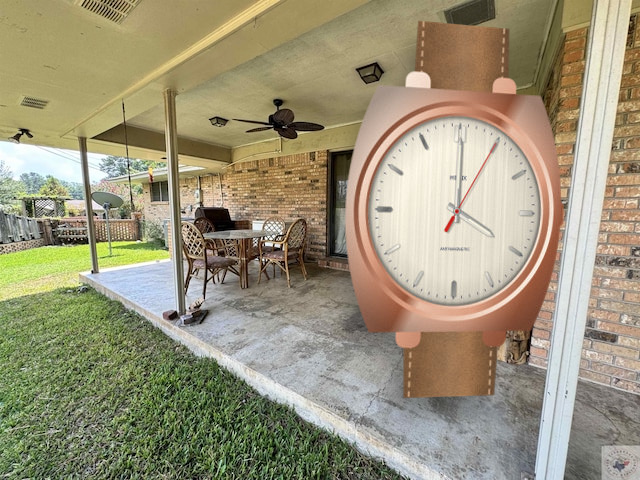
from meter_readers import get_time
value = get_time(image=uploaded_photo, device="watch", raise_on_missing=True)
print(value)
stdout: 4:00:05
